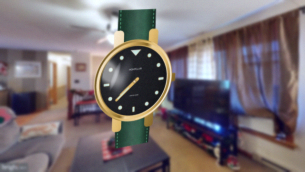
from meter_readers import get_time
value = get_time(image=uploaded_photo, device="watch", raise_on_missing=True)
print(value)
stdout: 7:38
